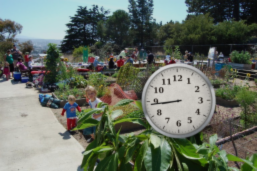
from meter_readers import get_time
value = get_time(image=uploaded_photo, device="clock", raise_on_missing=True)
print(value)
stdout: 8:44
